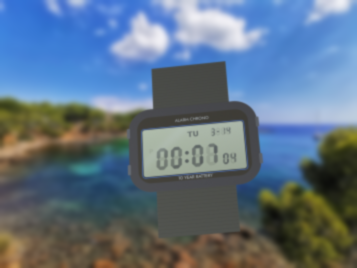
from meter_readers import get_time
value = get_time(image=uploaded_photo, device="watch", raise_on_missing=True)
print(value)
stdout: 0:07:04
